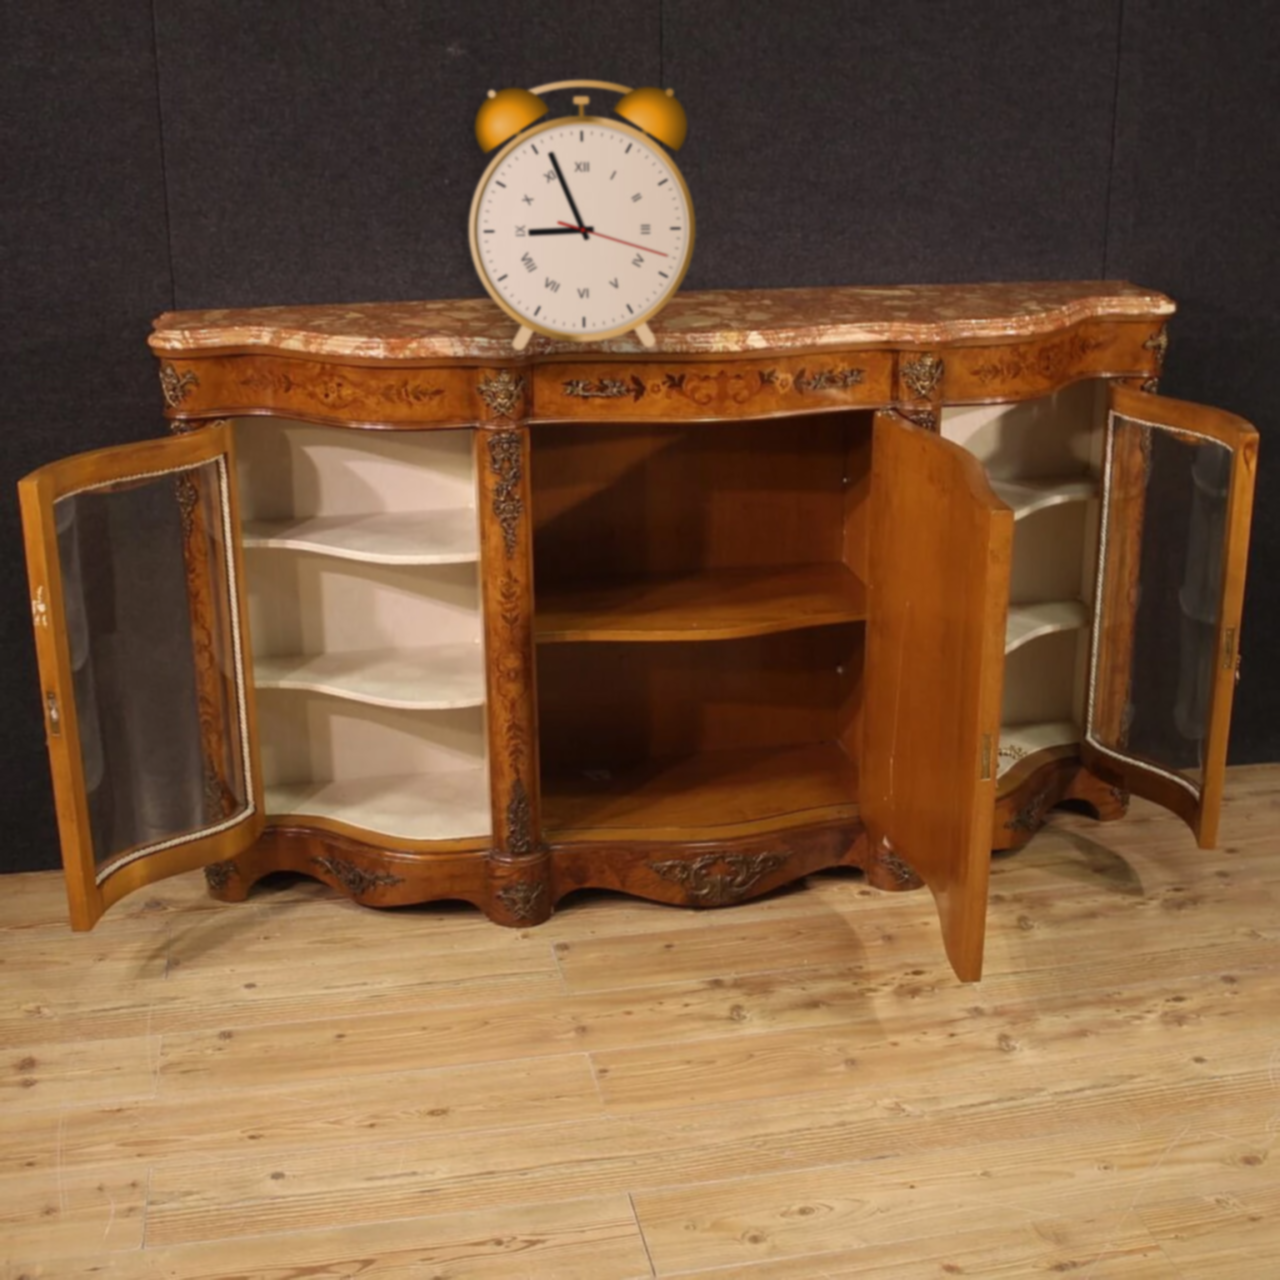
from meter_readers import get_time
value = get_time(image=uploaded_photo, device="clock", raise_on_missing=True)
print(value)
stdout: 8:56:18
